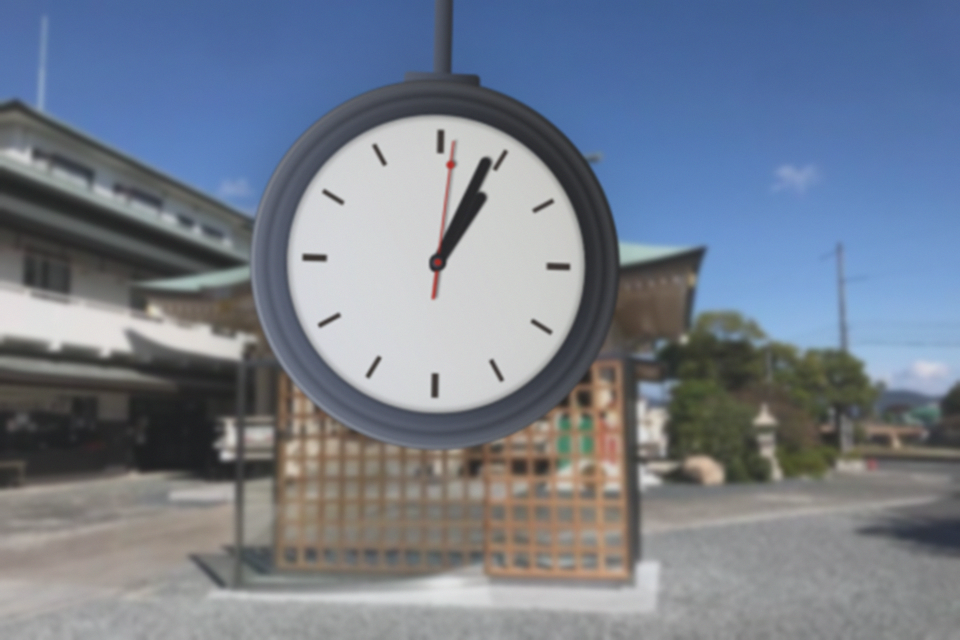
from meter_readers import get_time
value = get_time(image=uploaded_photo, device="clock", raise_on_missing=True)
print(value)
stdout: 1:04:01
